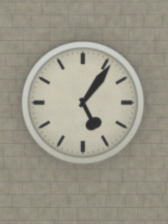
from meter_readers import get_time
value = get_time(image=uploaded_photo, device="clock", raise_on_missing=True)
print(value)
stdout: 5:06
